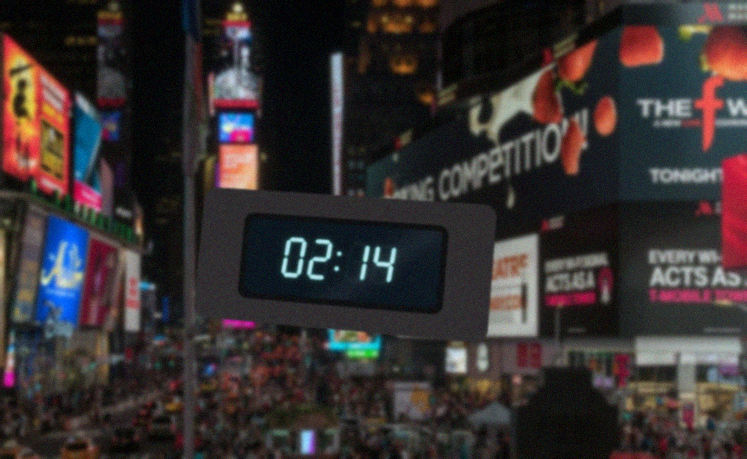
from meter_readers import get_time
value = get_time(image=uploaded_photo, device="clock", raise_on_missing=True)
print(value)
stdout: 2:14
